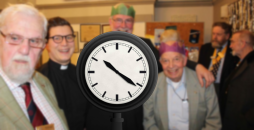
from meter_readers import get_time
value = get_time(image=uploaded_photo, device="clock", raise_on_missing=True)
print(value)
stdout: 10:21
